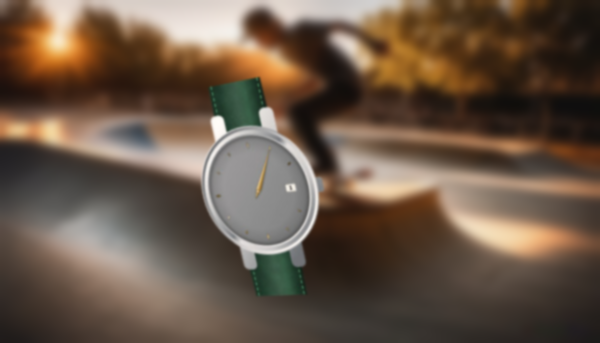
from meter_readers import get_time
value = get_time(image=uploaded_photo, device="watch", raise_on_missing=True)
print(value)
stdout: 1:05
